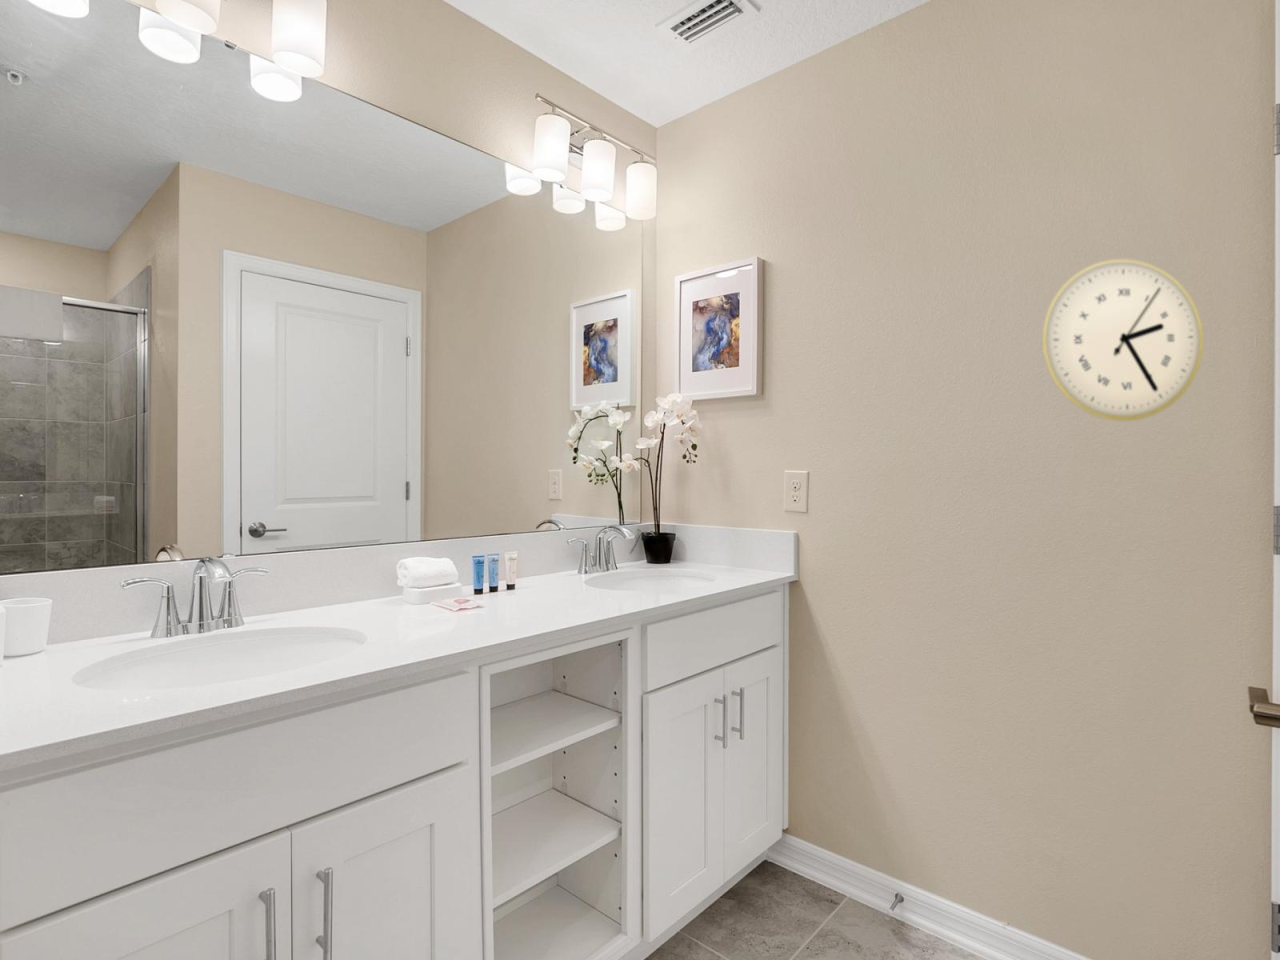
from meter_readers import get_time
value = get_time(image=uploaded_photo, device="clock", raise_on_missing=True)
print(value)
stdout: 2:25:06
